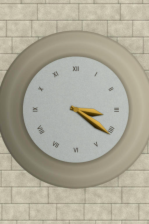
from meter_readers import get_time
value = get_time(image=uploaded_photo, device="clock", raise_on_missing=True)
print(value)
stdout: 3:21
